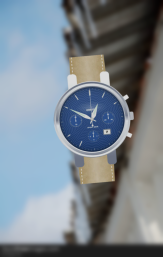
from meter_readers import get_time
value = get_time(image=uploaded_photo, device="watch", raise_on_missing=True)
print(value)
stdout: 12:50
